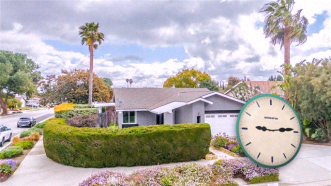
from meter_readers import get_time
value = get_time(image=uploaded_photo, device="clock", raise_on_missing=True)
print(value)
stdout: 9:14
